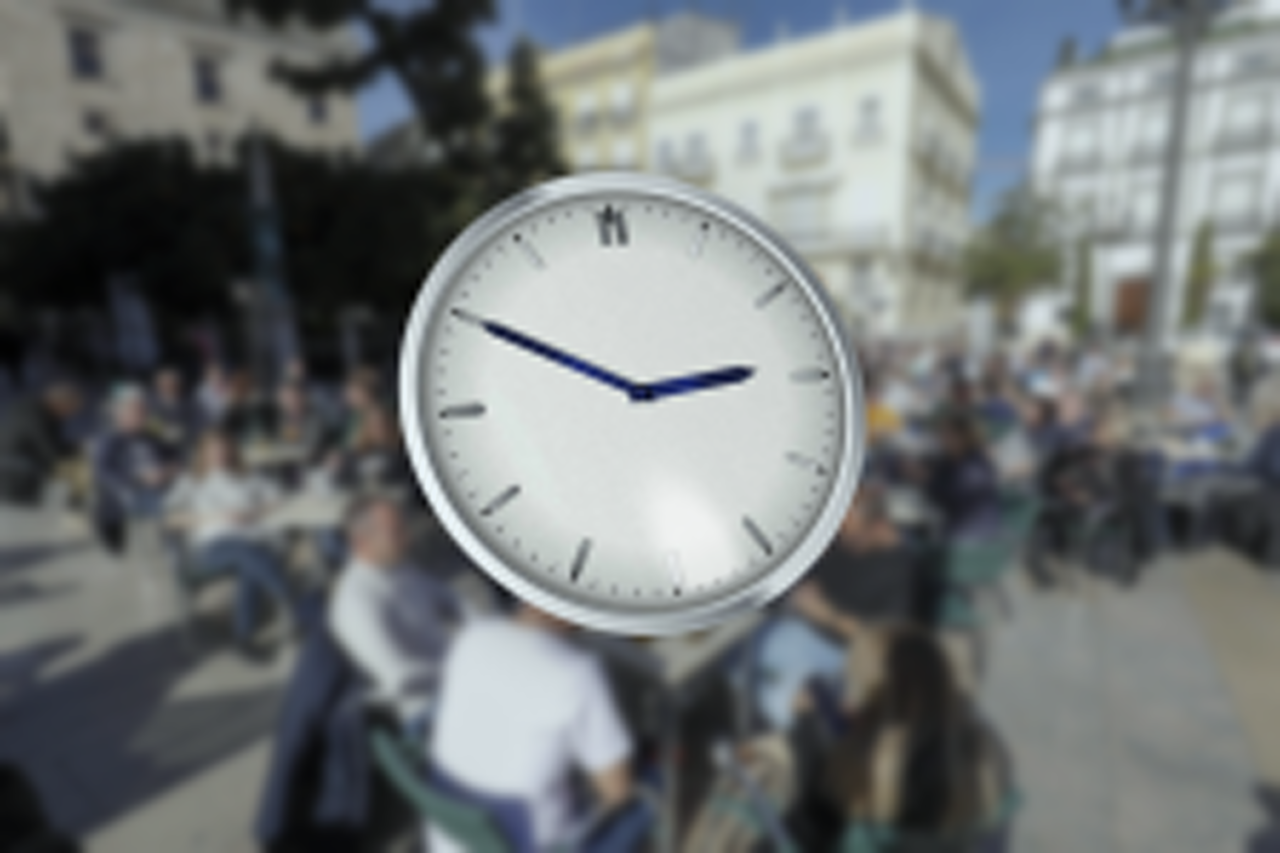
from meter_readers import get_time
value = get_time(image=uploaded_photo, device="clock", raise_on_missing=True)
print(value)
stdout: 2:50
